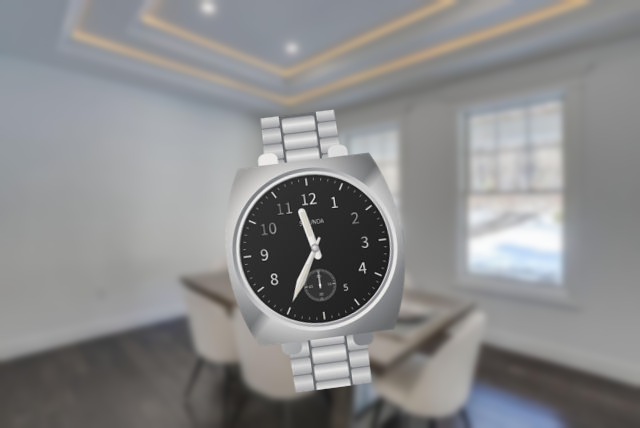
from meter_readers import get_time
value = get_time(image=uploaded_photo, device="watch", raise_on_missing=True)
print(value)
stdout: 11:35
